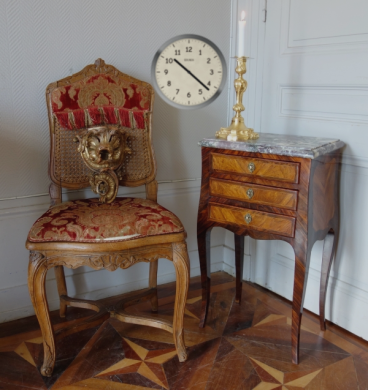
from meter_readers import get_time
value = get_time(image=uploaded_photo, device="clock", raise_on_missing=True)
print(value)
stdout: 10:22
